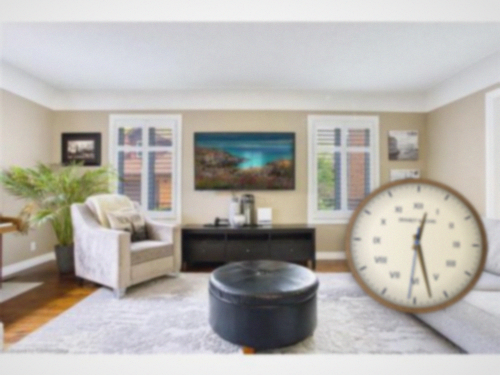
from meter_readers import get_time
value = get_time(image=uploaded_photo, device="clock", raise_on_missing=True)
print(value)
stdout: 12:27:31
